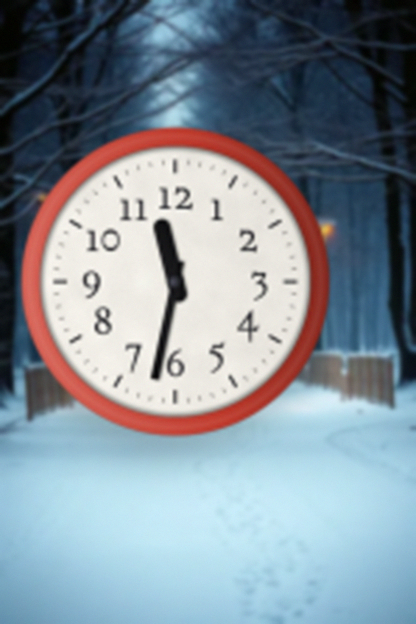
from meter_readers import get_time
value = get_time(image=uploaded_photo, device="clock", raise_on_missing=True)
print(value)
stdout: 11:32
